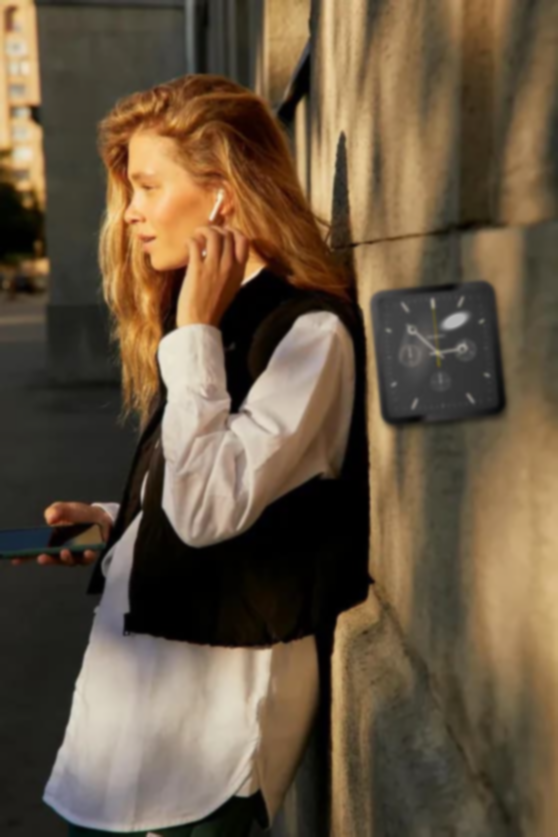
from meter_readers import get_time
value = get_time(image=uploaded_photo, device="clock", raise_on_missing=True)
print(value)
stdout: 2:53
